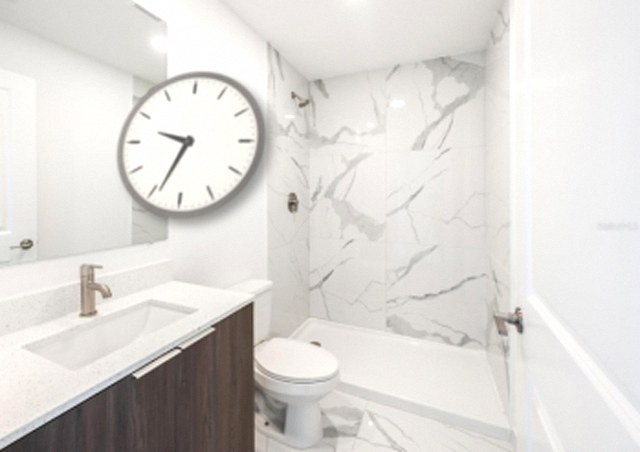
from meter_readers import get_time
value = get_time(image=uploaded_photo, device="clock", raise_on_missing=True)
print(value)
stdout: 9:34
